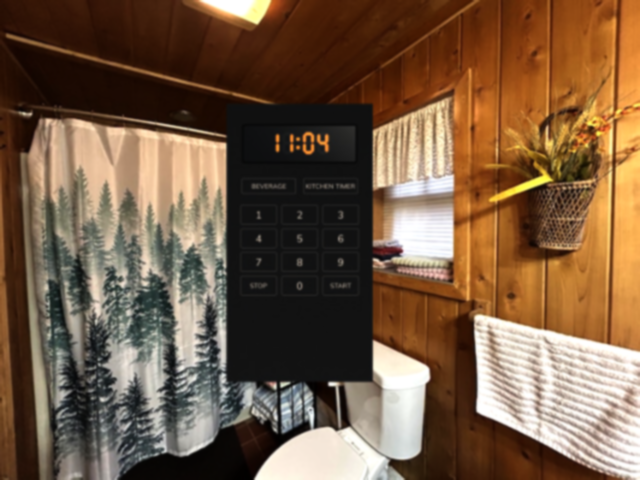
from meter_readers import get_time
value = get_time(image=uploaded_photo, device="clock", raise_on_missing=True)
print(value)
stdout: 11:04
